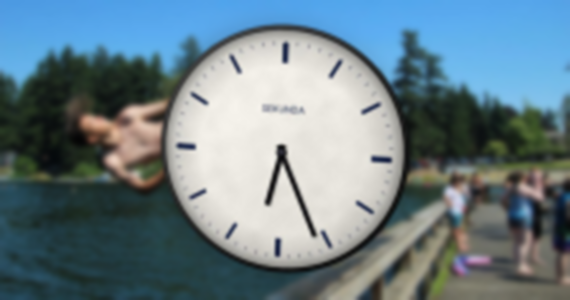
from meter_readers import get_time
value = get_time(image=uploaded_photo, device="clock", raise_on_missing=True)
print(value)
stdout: 6:26
